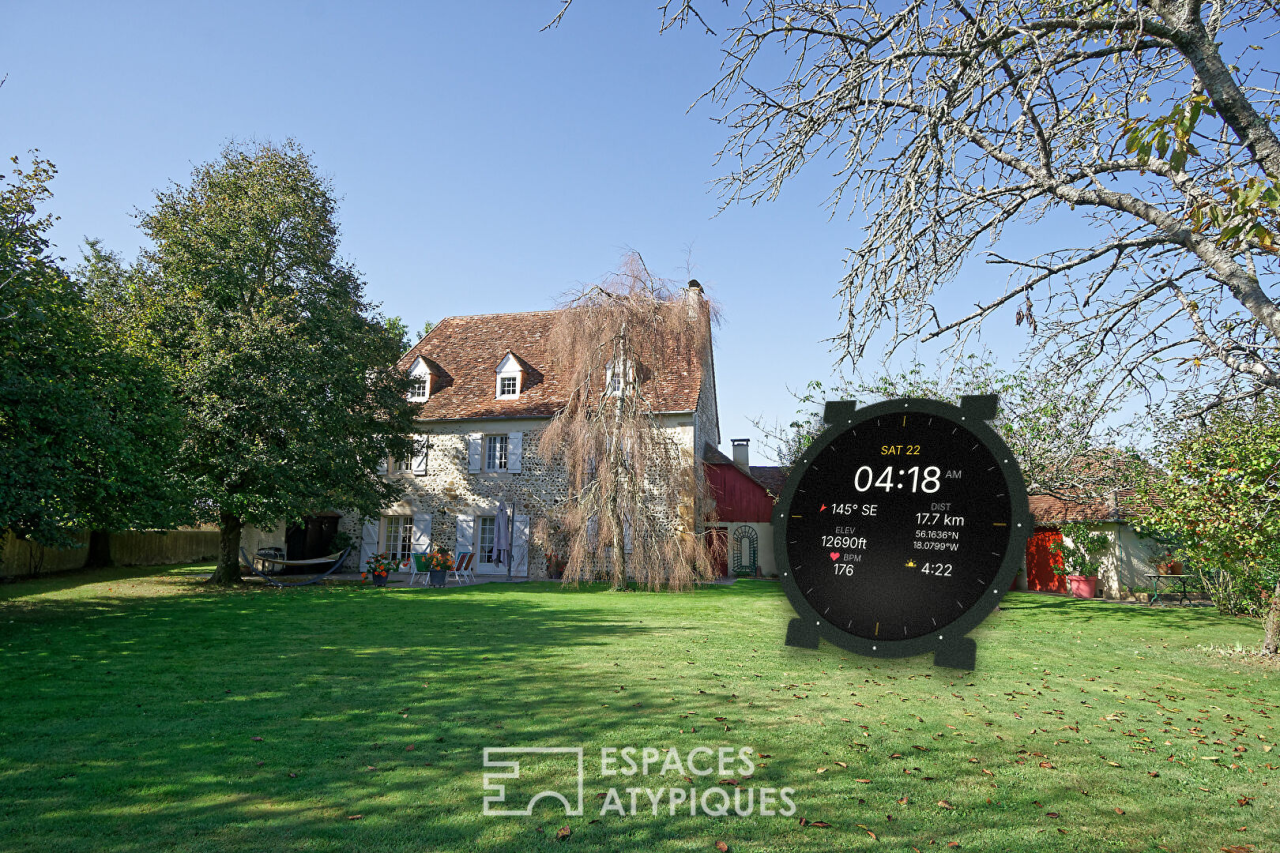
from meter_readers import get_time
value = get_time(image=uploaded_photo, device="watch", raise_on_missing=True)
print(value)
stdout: 4:18
